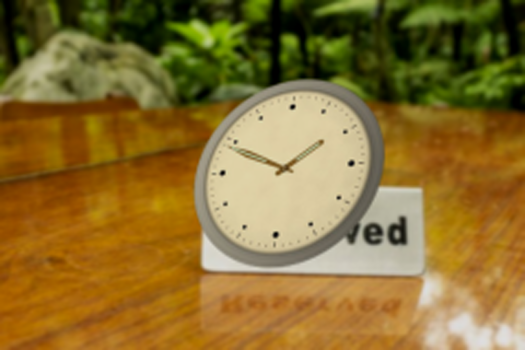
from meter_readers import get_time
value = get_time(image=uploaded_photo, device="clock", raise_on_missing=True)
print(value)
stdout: 1:49
